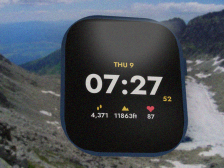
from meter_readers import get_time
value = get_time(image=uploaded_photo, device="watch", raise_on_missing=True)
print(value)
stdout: 7:27
